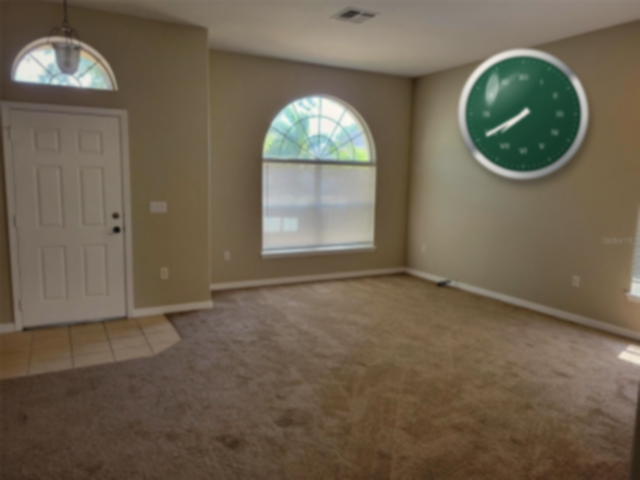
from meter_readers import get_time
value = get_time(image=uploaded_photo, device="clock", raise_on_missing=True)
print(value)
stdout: 7:40
